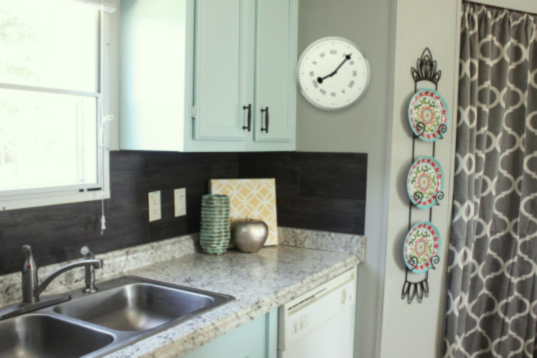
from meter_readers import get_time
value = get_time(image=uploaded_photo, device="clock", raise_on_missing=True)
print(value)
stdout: 8:07
